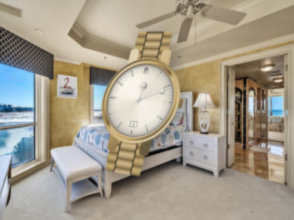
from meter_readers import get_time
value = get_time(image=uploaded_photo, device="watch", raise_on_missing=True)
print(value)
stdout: 12:11
